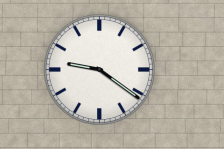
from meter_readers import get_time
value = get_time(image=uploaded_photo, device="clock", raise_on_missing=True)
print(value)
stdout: 9:21
